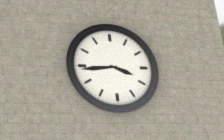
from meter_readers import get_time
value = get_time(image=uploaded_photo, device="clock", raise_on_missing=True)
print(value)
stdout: 3:44
